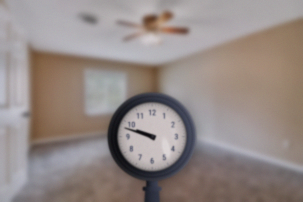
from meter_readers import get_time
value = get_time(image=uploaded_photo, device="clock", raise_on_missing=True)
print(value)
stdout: 9:48
